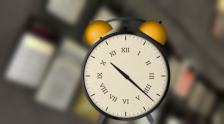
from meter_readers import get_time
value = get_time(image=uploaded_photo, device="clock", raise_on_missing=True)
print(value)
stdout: 10:22
